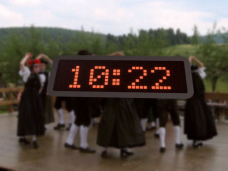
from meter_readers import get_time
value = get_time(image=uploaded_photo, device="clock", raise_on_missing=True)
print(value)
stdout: 10:22
